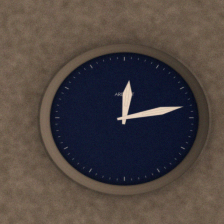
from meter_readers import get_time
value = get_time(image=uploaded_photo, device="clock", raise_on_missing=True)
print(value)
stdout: 12:13
